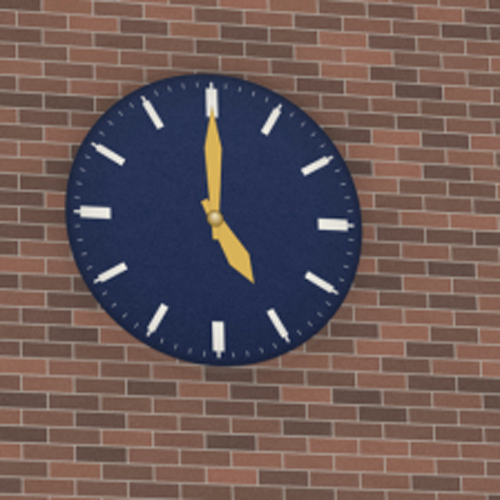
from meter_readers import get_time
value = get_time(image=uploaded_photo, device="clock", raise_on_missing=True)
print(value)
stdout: 5:00
